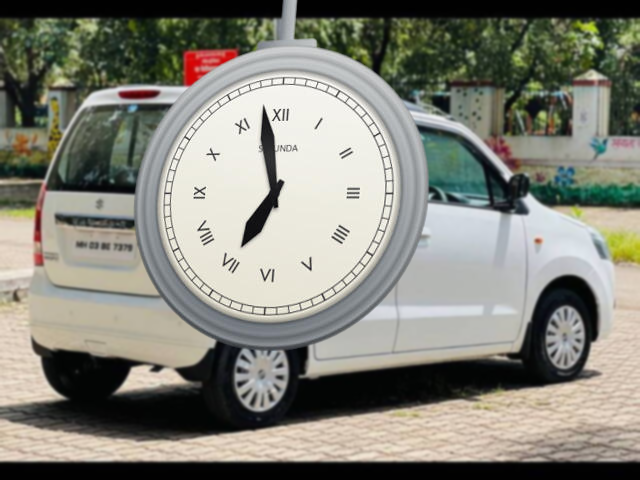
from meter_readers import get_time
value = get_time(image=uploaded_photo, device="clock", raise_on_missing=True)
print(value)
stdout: 6:58
